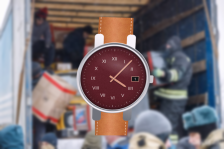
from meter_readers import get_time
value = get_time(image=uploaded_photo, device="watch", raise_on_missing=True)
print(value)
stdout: 4:07
